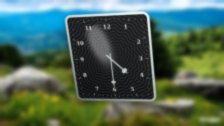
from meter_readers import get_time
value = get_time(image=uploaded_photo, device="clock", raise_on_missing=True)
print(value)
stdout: 4:30
